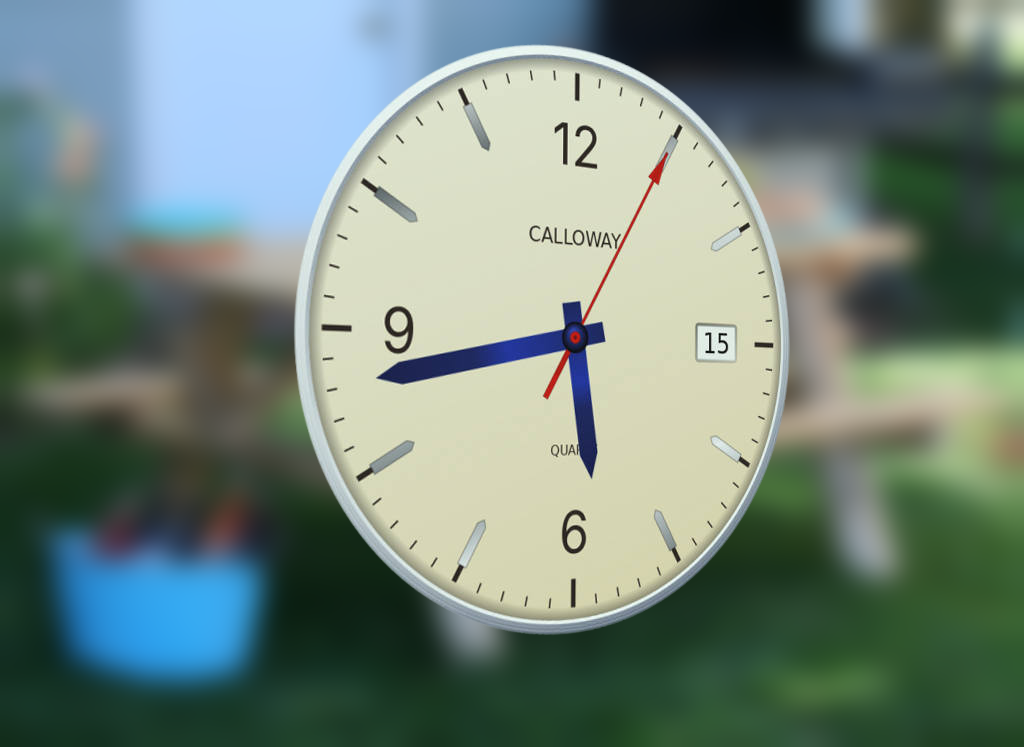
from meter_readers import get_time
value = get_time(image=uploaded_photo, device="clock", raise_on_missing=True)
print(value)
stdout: 5:43:05
